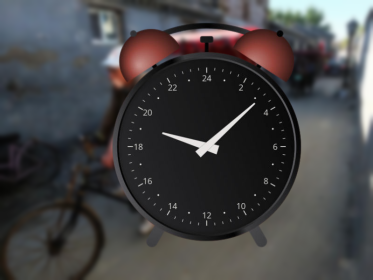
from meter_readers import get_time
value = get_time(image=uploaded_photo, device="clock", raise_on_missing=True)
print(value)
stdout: 19:08
